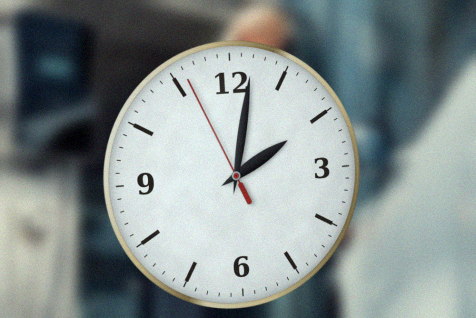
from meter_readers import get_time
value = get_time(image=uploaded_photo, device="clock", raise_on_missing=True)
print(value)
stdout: 2:01:56
